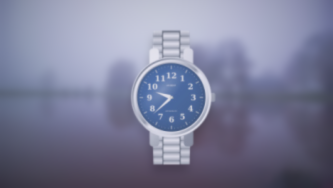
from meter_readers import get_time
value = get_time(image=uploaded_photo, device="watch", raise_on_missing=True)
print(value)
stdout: 9:38
